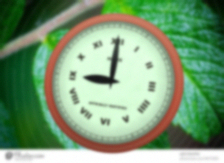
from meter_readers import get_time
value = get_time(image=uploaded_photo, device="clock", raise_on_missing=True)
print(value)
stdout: 9:00
